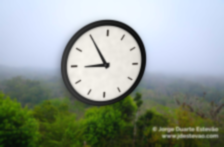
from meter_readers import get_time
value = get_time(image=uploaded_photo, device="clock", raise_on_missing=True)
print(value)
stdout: 8:55
